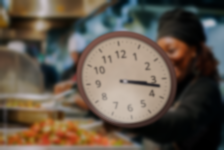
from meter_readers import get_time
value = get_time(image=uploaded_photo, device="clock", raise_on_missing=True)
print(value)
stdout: 3:17
